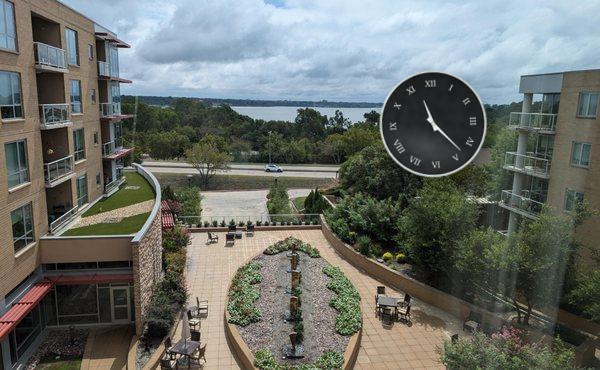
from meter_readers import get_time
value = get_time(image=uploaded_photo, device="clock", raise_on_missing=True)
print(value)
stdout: 11:23
